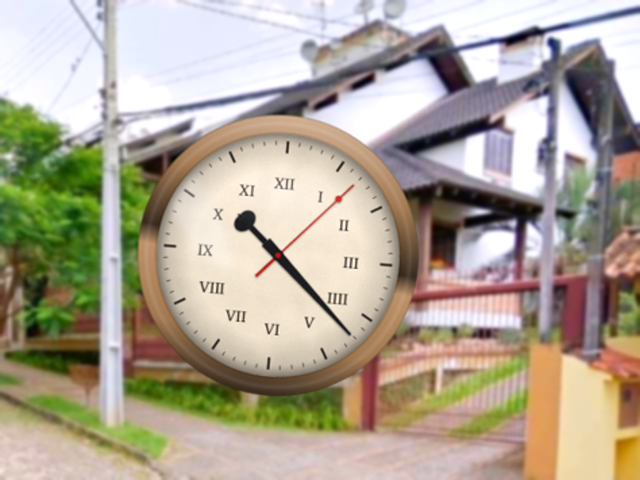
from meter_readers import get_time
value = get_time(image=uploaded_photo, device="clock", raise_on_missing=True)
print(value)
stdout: 10:22:07
